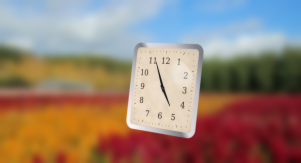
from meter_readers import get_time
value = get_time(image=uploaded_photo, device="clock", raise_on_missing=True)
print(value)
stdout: 4:56
